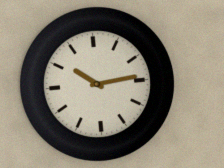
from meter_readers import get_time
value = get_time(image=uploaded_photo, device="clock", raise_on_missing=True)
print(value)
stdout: 10:14
